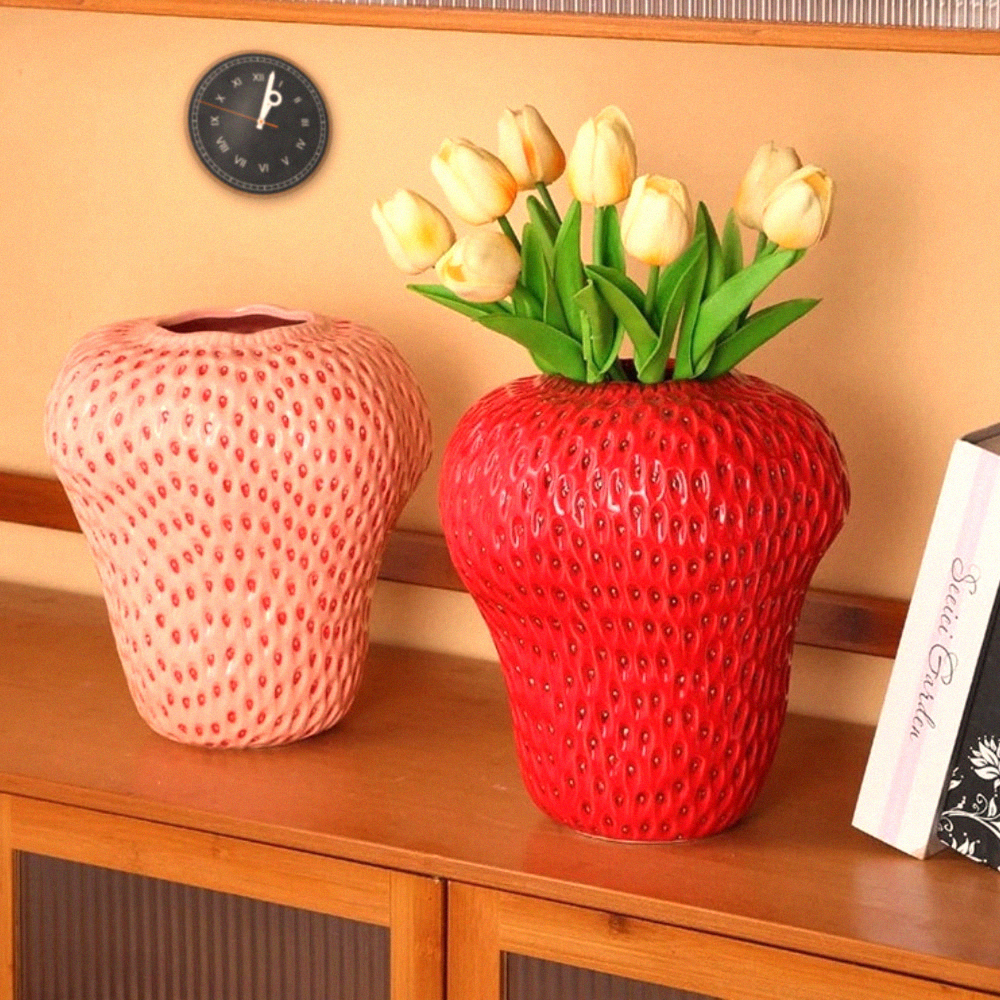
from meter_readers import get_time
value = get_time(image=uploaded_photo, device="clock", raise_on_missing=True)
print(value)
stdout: 1:02:48
